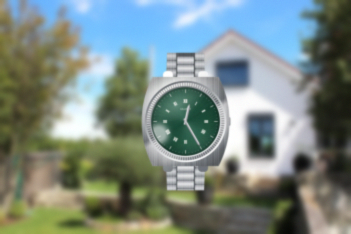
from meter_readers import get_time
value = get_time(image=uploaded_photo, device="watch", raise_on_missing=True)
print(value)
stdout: 12:25
